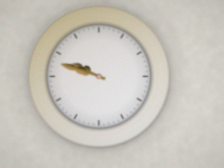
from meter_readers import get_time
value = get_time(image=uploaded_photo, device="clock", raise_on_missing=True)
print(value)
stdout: 9:48
